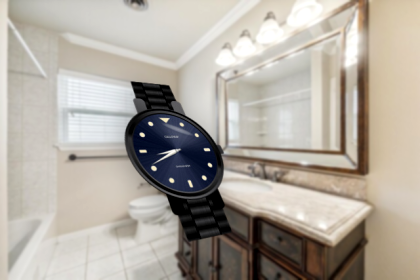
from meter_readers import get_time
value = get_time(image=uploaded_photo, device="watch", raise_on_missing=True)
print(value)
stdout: 8:41
